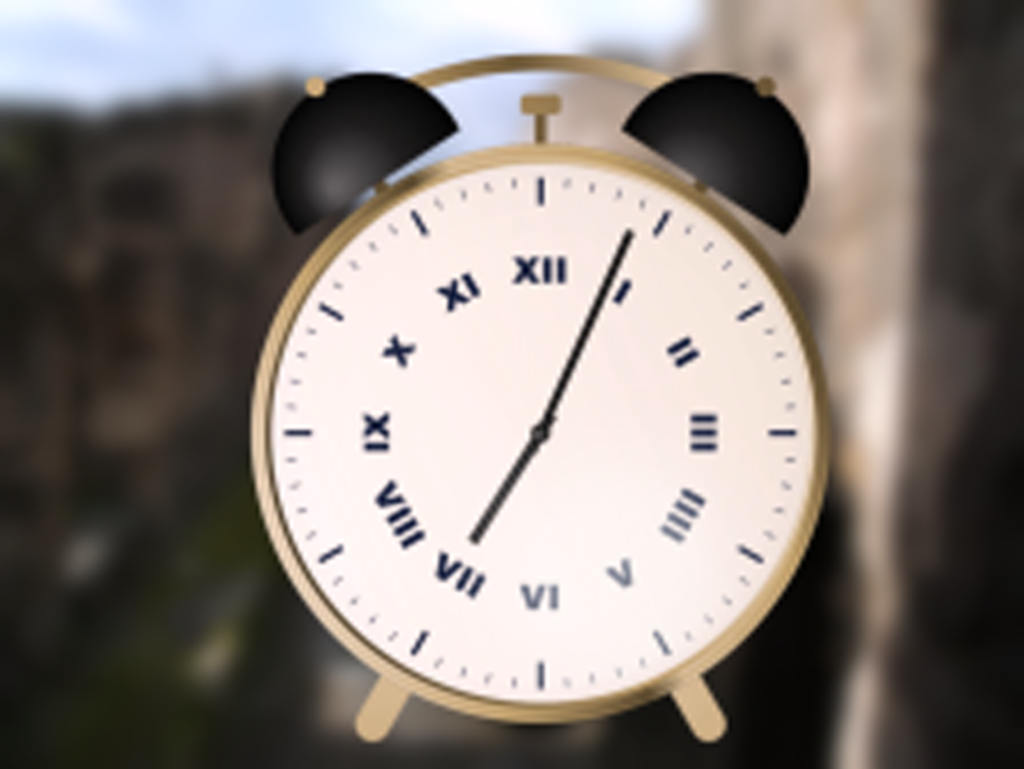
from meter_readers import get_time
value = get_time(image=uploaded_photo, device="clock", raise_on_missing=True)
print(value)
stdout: 7:04
